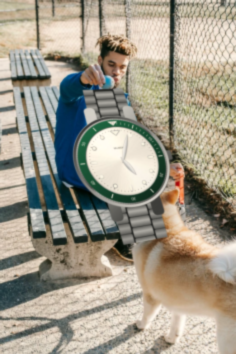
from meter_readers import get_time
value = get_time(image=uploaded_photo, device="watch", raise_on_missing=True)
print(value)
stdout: 5:04
